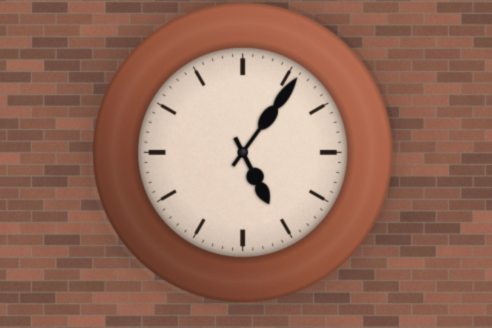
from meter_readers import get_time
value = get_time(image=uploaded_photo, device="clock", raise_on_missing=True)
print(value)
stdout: 5:06
